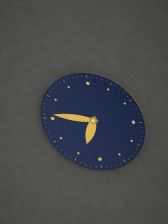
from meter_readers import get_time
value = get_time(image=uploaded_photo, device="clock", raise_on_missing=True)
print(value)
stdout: 6:46
